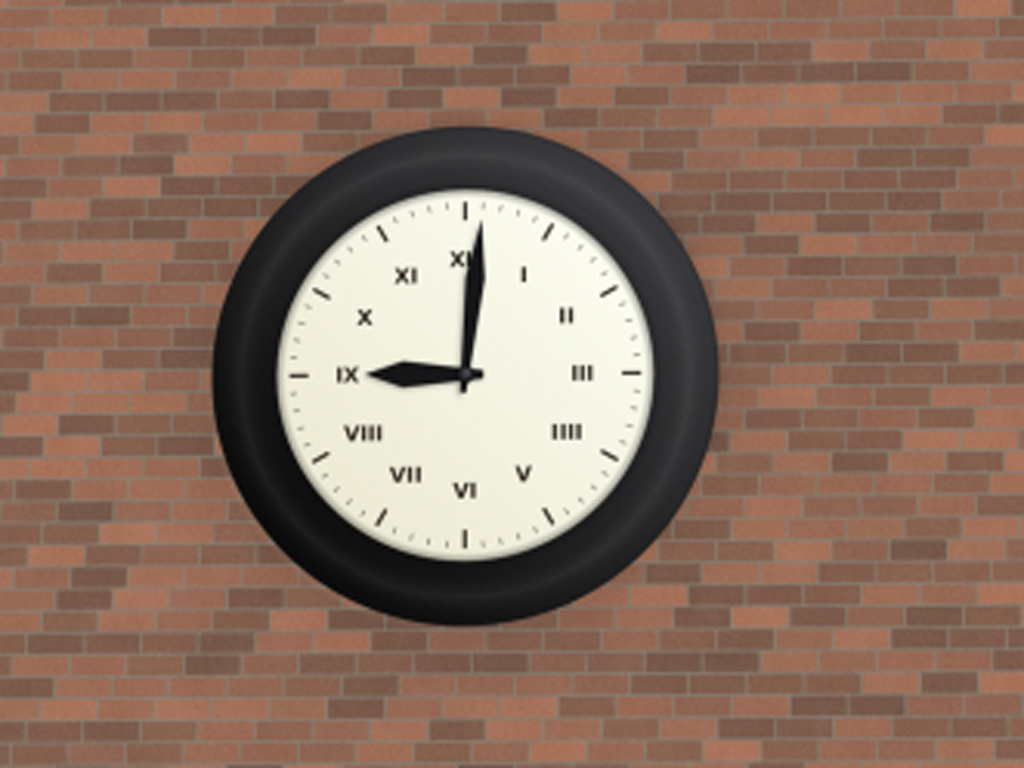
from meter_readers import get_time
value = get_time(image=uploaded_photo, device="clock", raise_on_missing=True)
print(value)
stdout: 9:01
